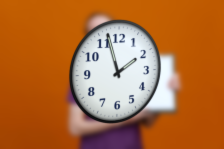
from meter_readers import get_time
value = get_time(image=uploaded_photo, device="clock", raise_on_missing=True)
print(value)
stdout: 1:57
